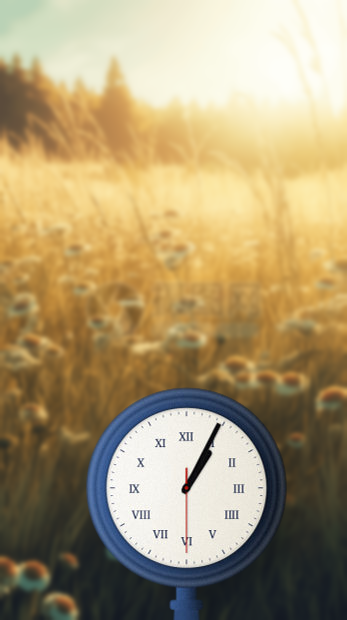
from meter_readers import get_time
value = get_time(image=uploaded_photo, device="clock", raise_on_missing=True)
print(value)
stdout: 1:04:30
